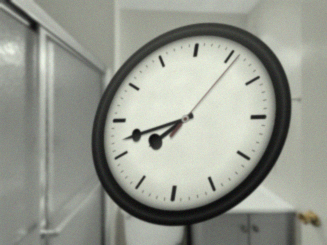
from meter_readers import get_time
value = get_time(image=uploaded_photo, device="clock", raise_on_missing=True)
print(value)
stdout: 7:42:06
